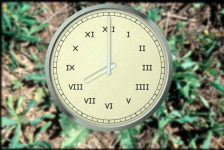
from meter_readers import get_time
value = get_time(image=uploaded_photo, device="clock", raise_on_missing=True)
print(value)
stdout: 8:00
